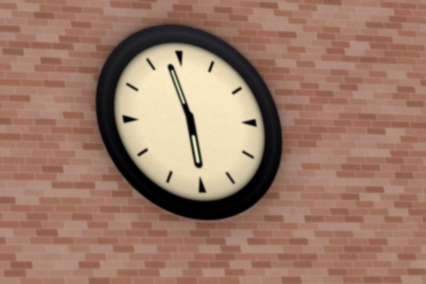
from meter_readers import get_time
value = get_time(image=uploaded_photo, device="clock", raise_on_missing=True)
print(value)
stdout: 5:58
